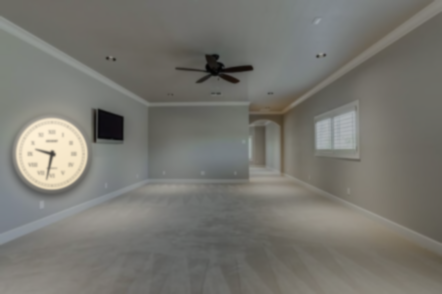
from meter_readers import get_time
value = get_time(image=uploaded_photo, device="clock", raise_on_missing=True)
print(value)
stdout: 9:32
